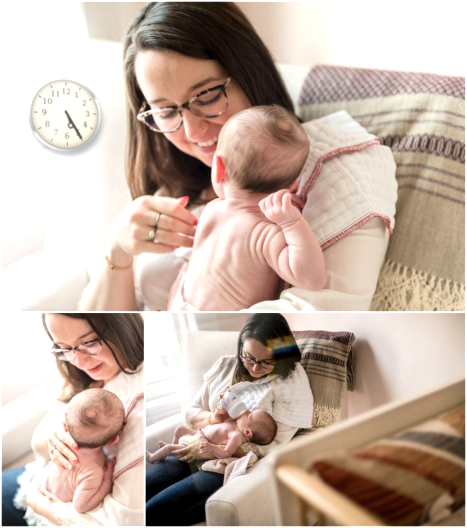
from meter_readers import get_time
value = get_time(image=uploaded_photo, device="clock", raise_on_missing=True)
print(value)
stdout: 5:25
